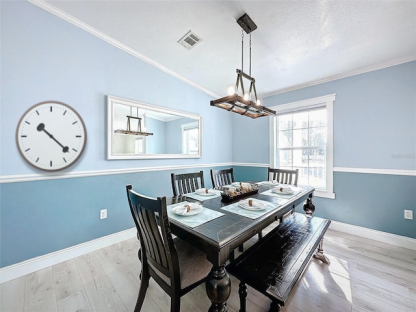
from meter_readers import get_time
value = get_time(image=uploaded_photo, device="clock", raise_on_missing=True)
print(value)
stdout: 10:22
